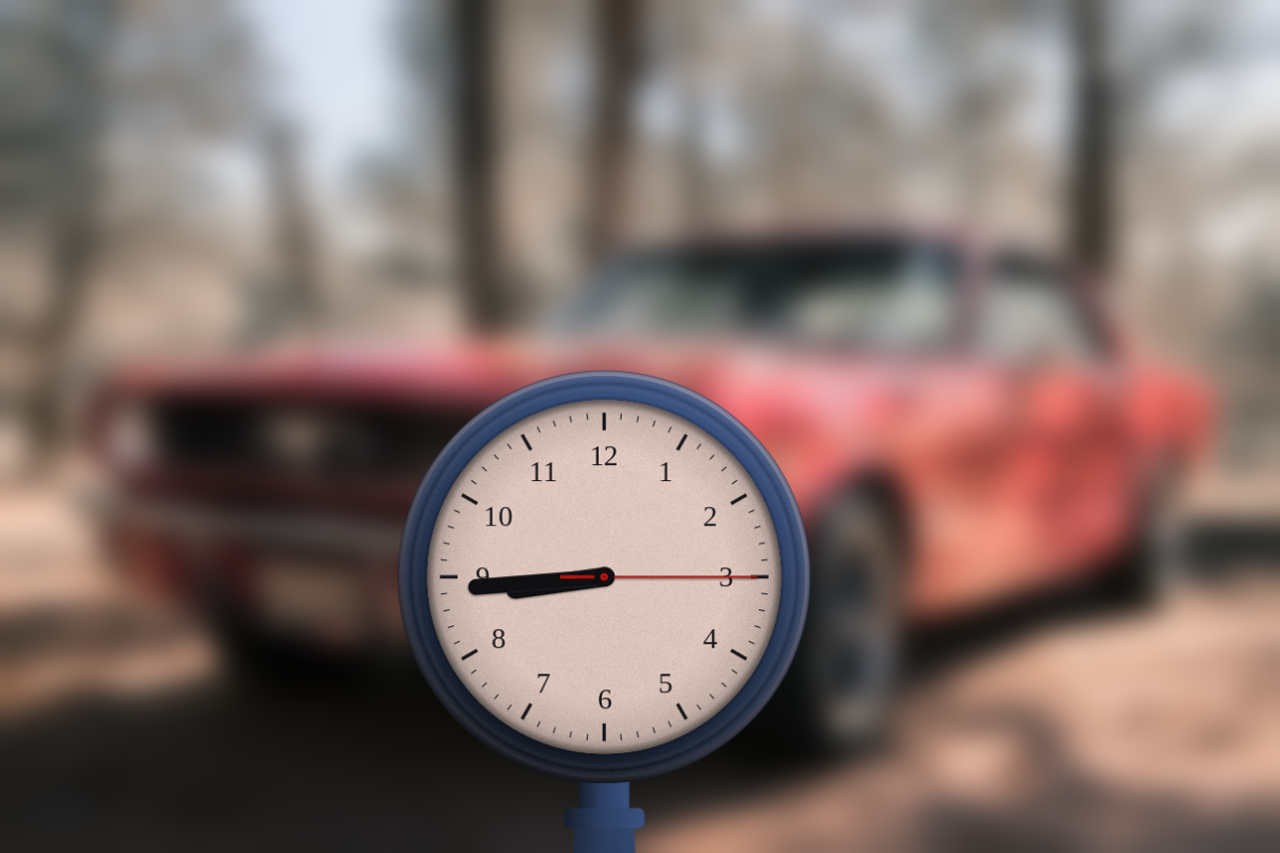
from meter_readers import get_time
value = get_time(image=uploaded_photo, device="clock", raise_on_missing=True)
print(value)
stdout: 8:44:15
